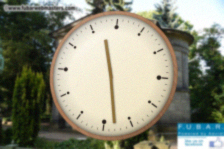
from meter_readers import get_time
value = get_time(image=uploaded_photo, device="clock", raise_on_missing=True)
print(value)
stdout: 11:28
